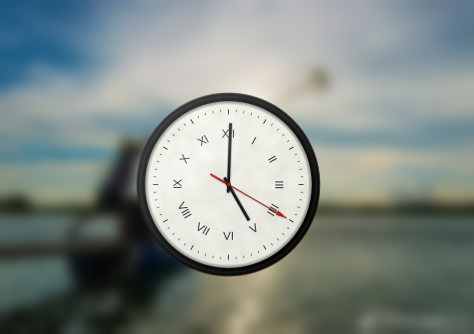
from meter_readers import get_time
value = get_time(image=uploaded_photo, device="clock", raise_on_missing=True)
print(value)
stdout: 5:00:20
